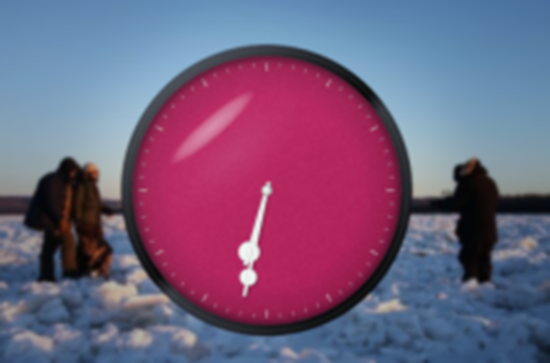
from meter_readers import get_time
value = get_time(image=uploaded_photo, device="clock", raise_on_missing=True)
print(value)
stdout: 6:32
